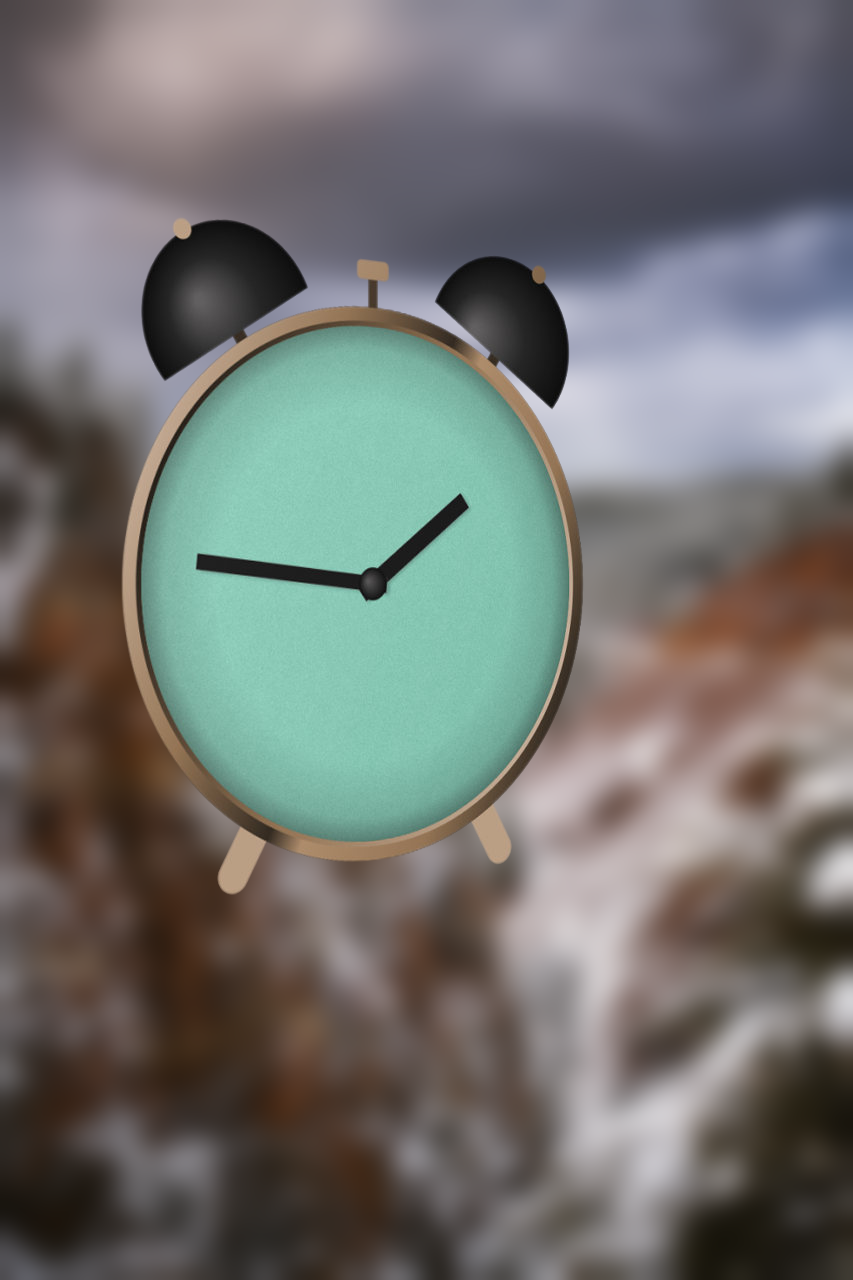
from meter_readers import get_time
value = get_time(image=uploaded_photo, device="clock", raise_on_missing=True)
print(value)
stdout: 1:46
